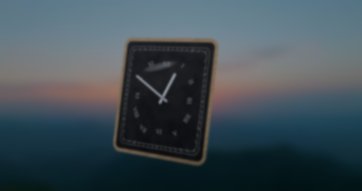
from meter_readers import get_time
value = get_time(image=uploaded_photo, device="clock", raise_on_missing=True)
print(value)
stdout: 12:50
